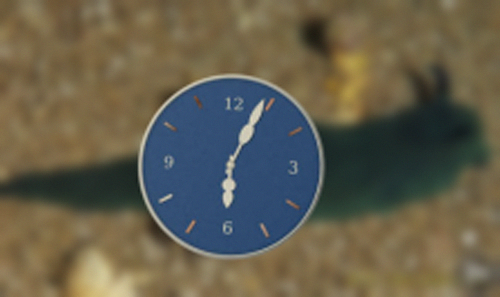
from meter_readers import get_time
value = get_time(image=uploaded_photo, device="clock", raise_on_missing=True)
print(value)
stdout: 6:04
